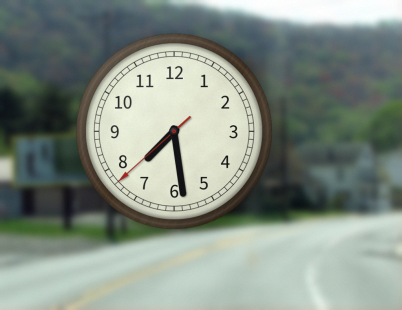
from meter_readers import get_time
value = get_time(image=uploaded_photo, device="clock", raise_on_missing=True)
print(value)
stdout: 7:28:38
